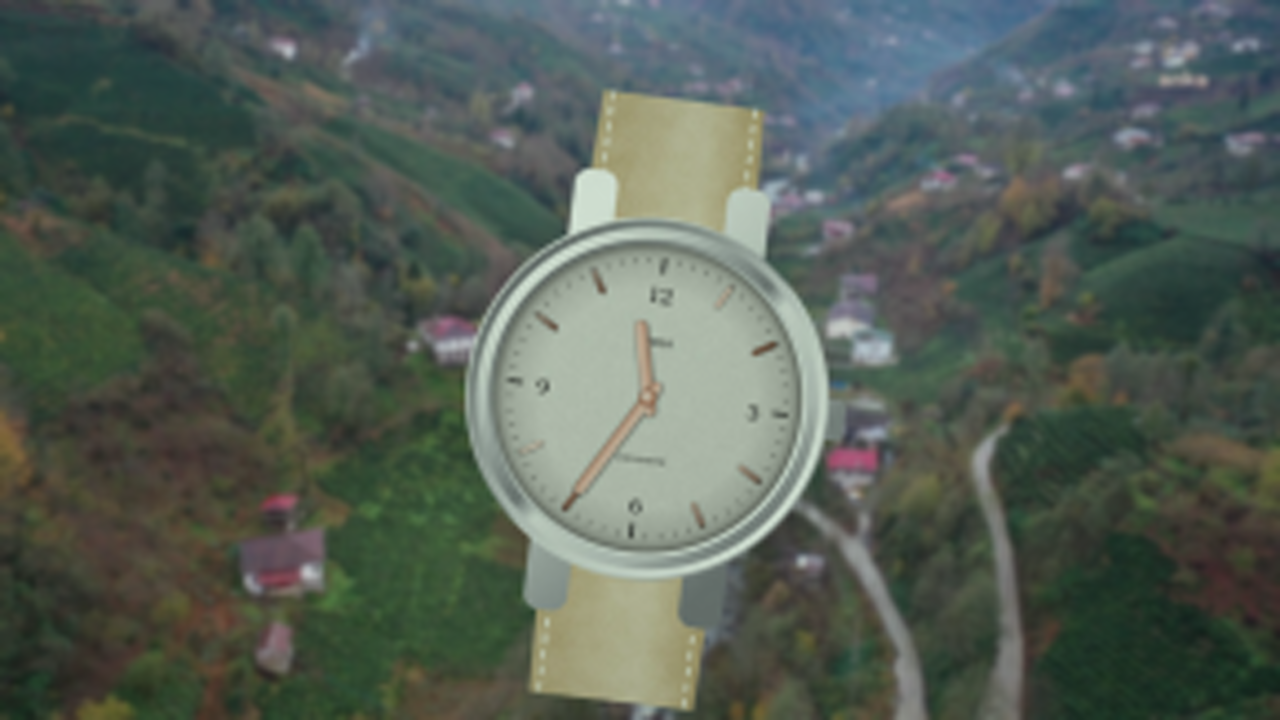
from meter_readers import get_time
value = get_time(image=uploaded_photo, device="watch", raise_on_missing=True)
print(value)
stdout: 11:35
